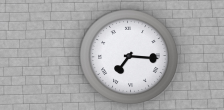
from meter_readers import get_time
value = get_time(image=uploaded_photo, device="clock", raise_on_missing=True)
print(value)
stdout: 7:16
